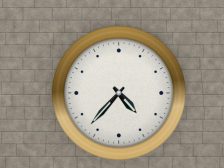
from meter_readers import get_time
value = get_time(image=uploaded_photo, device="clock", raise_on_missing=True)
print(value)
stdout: 4:37
